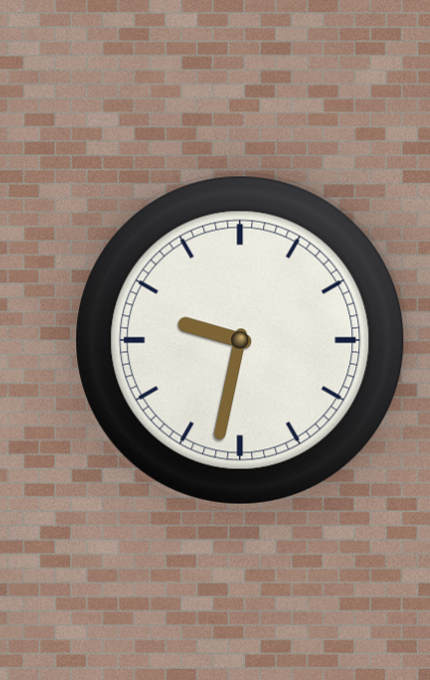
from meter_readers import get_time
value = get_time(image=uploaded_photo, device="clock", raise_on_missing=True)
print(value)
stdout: 9:32
